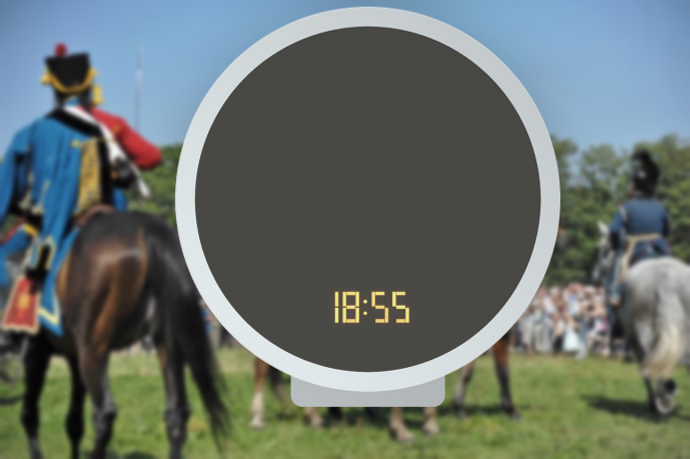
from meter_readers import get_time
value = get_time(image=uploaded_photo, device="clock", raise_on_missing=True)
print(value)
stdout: 18:55
